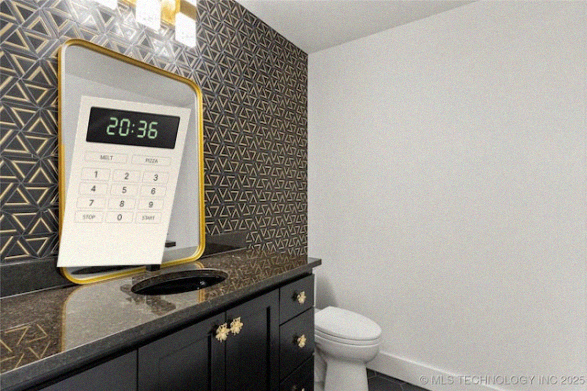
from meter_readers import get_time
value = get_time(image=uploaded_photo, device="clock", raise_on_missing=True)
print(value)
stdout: 20:36
